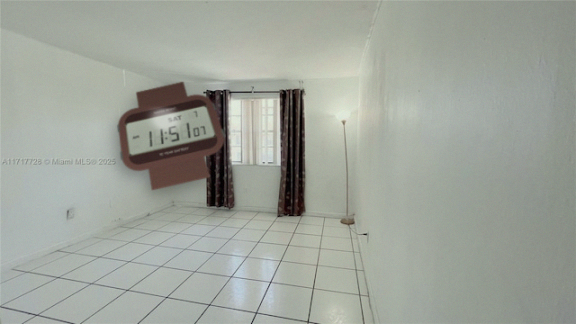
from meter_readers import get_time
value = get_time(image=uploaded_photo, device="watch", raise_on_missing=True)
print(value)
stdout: 11:51:07
